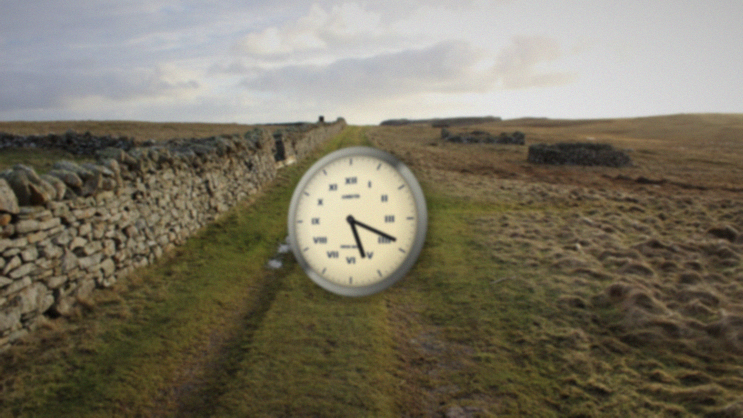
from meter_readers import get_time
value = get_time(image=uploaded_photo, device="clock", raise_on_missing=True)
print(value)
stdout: 5:19
